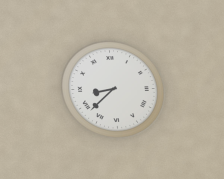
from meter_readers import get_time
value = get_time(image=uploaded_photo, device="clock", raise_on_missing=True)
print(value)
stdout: 8:38
